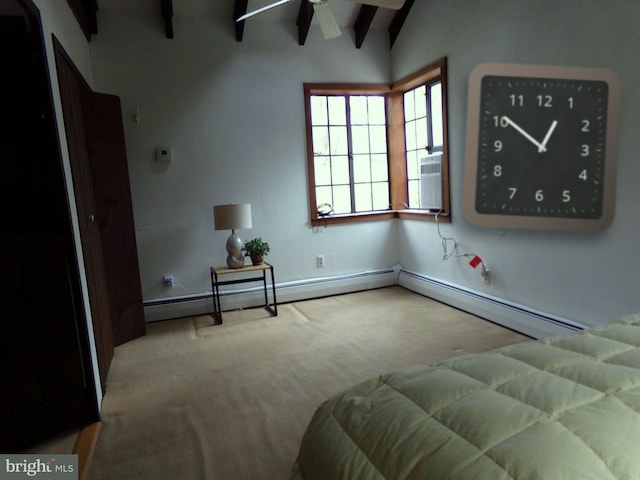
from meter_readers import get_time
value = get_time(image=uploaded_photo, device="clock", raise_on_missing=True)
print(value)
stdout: 12:51
